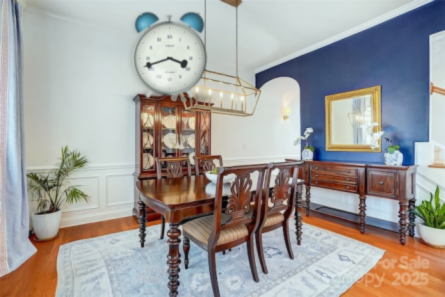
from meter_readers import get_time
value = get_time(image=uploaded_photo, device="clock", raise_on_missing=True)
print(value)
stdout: 3:42
